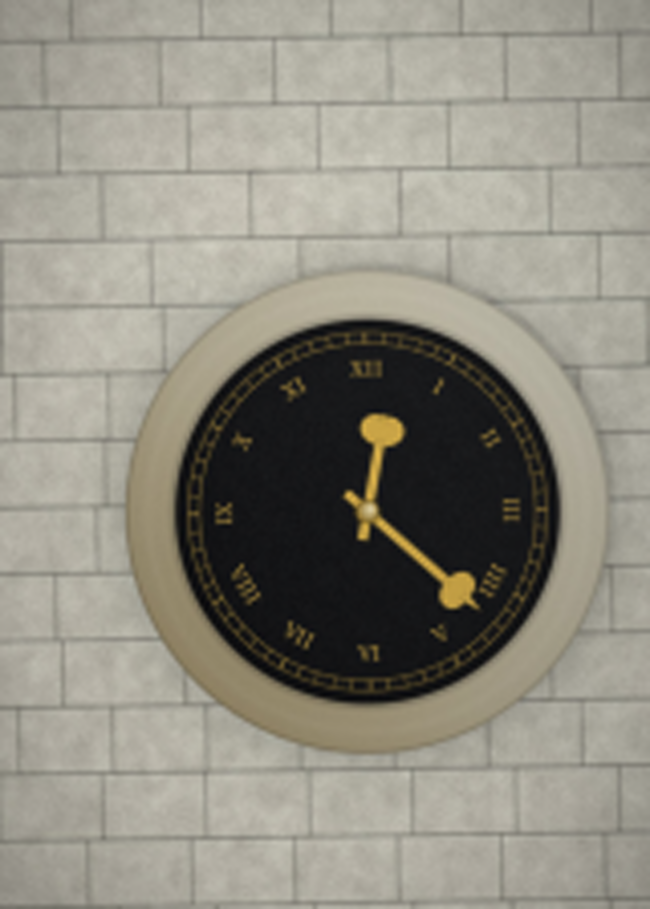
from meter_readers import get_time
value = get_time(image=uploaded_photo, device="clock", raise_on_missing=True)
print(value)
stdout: 12:22
